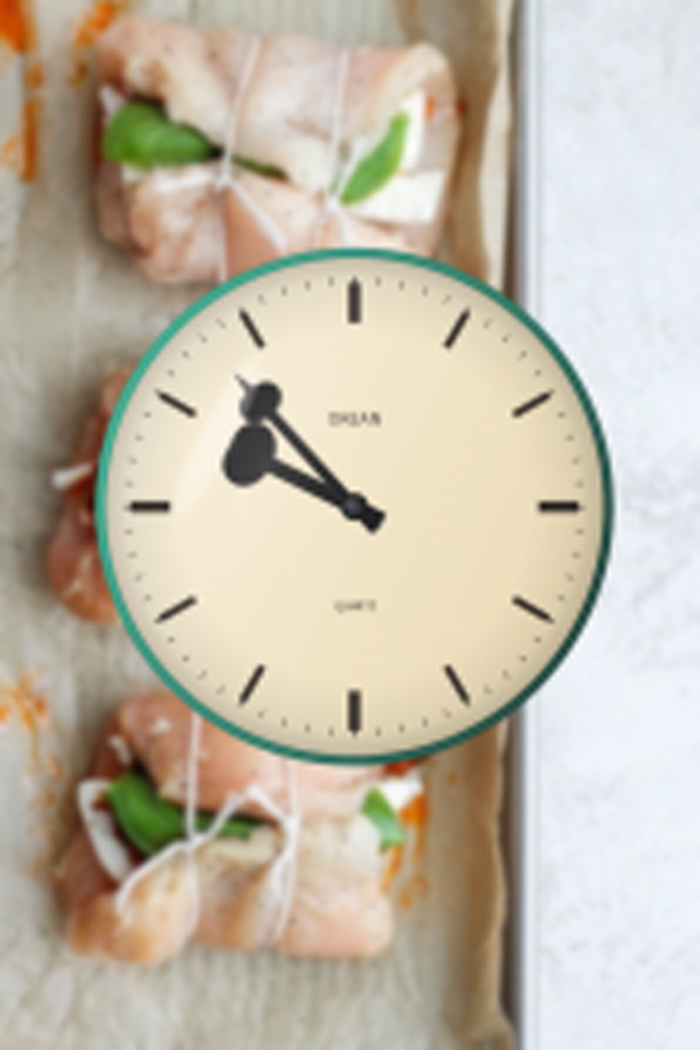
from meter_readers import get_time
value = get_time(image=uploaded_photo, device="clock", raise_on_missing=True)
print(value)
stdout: 9:53
